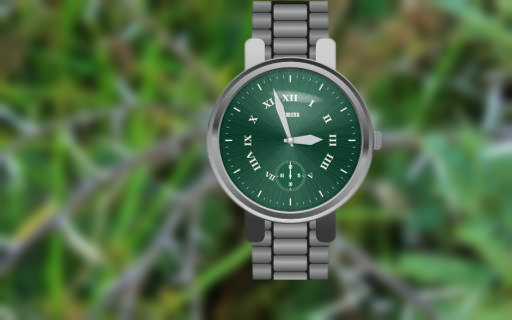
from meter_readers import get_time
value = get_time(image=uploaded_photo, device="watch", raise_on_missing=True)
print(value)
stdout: 2:57
